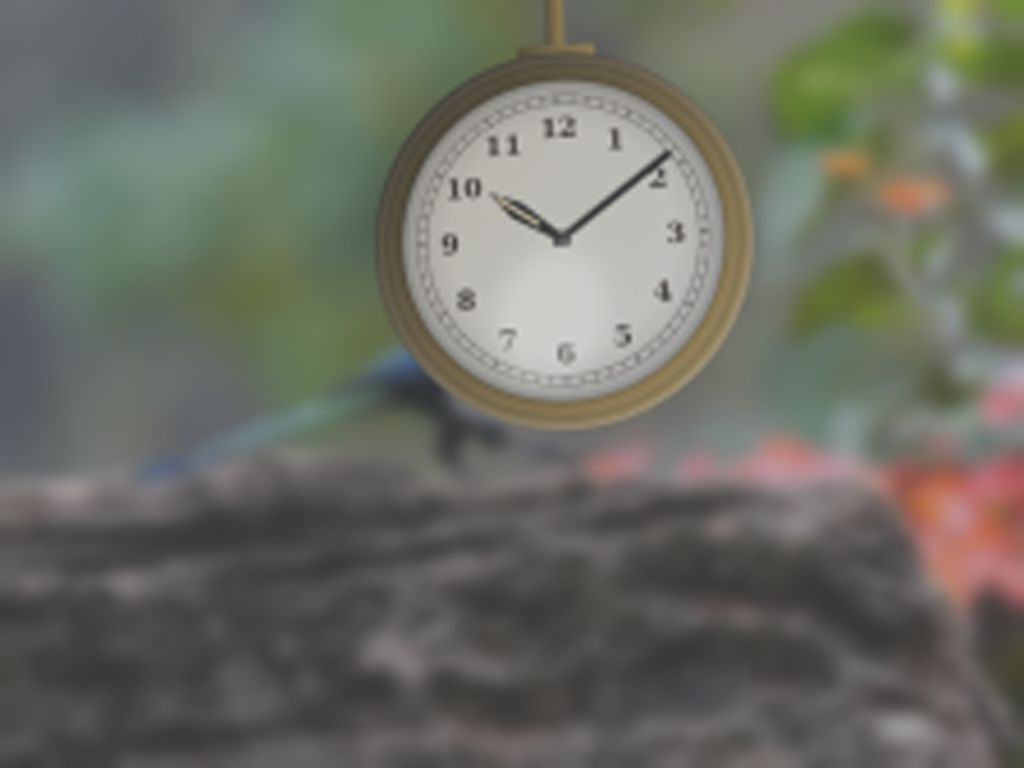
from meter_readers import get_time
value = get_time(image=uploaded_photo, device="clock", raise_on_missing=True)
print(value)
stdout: 10:09
